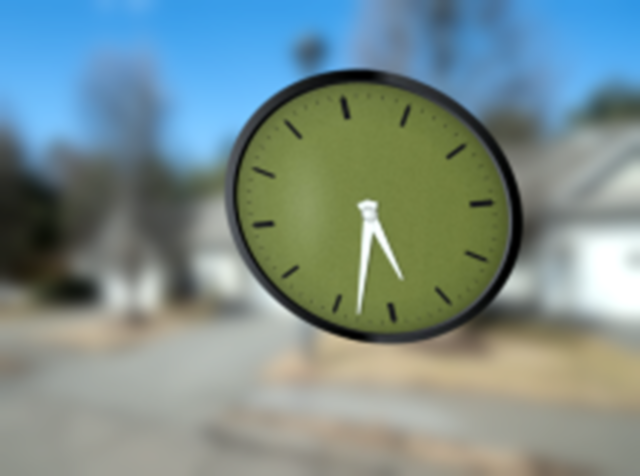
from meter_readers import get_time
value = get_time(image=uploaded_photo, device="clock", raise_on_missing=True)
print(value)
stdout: 5:33
